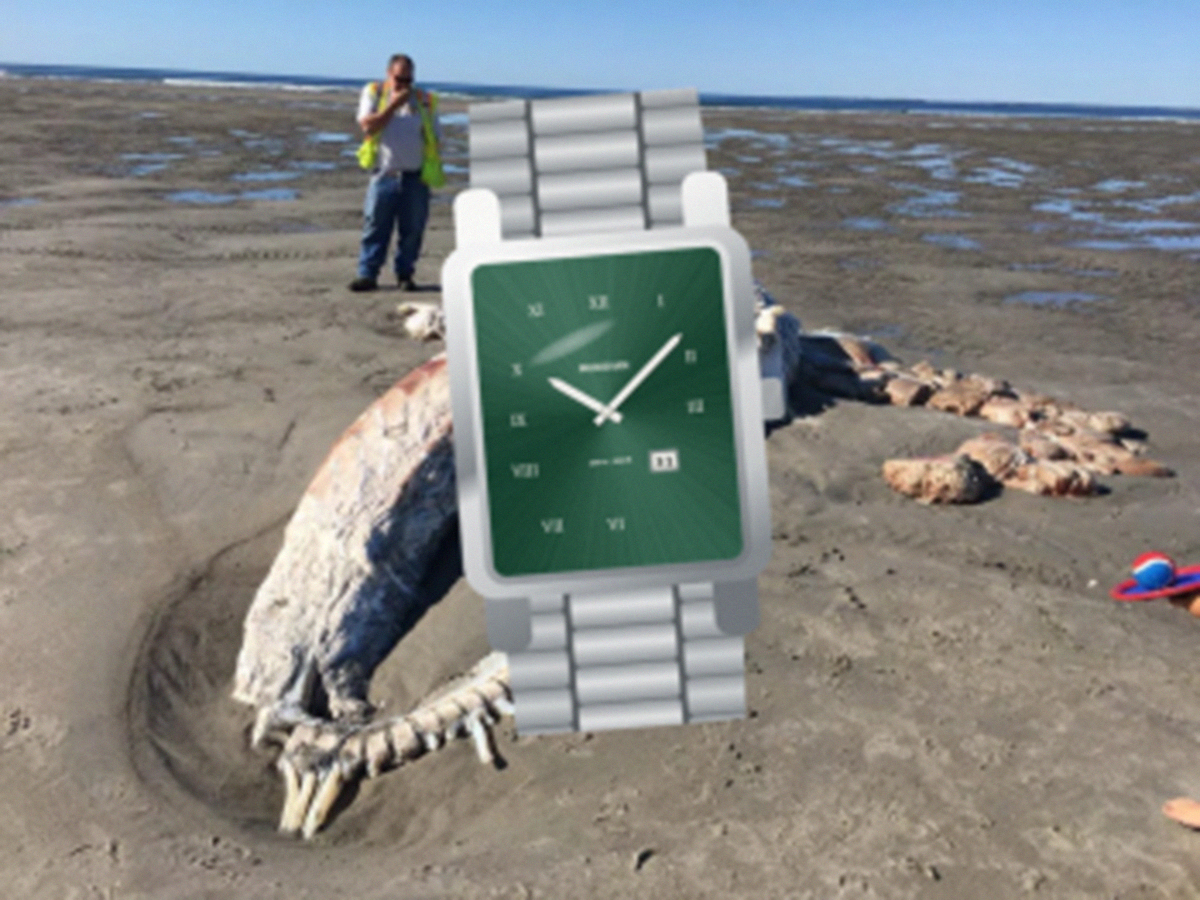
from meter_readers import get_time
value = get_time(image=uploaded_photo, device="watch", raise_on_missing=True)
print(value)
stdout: 10:08
